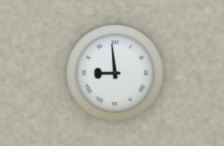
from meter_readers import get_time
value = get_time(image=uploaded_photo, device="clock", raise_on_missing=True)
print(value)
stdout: 8:59
